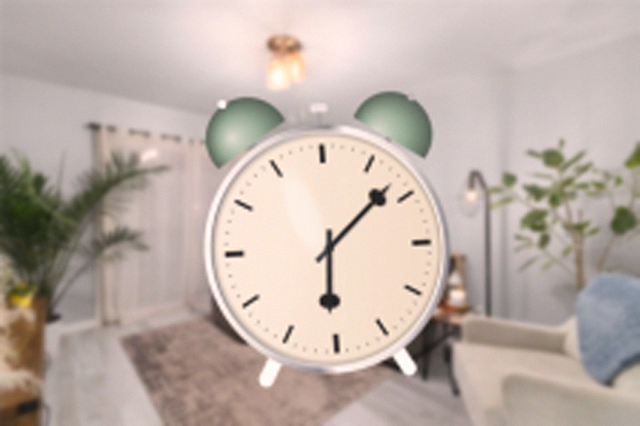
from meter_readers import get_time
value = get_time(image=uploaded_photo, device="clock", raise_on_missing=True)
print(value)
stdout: 6:08
